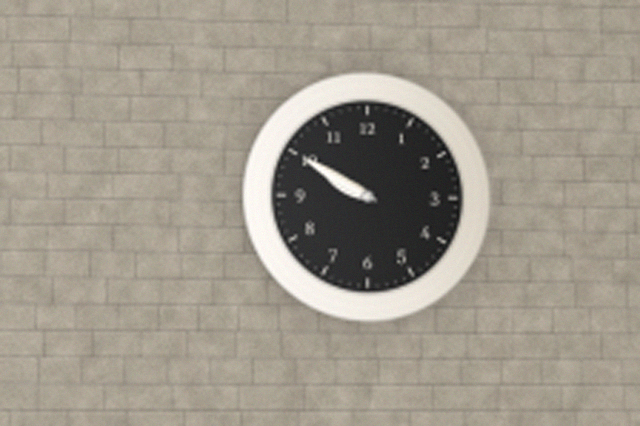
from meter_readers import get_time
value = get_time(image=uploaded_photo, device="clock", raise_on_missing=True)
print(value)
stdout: 9:50
